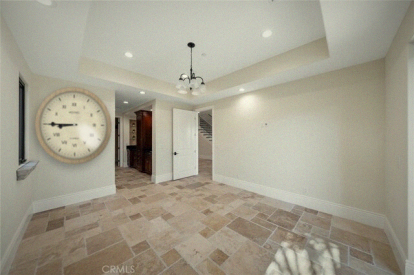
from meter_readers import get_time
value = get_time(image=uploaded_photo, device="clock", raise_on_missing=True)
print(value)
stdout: 8:45
